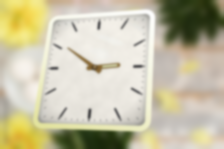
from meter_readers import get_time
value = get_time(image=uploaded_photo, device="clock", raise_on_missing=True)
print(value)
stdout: 2:51
